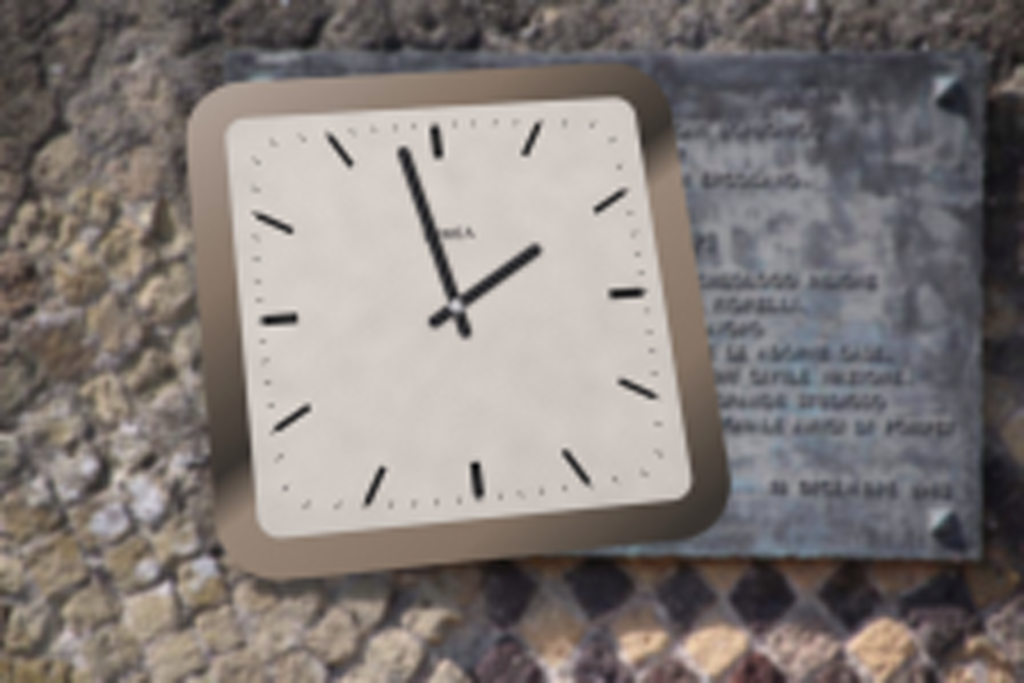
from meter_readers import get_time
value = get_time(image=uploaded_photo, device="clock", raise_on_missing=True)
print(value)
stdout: 1:58
